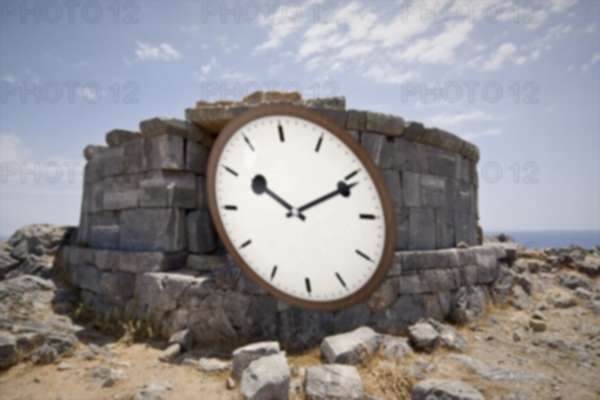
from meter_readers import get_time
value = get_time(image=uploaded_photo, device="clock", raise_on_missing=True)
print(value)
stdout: 10:11
